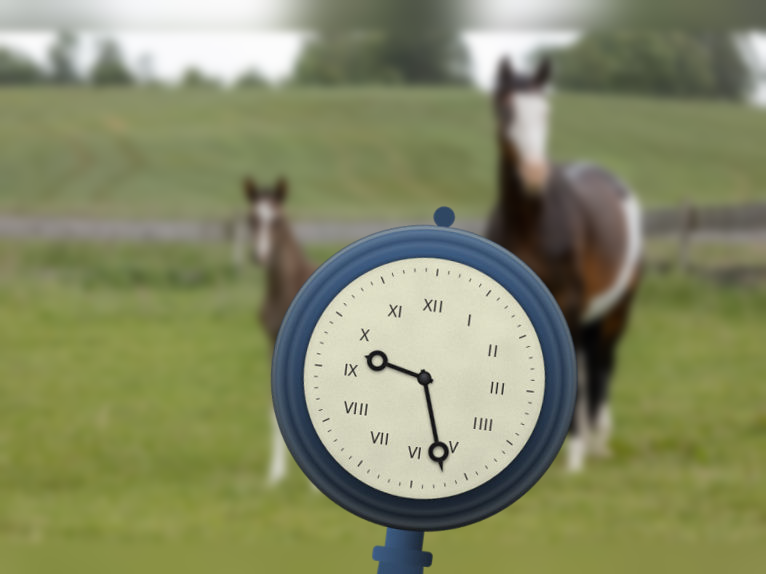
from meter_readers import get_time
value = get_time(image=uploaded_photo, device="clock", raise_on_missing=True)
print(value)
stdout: 9:27
